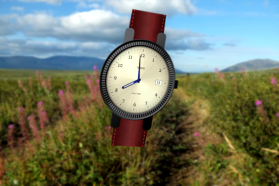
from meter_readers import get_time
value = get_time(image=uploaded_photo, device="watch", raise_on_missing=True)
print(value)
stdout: 7:59
